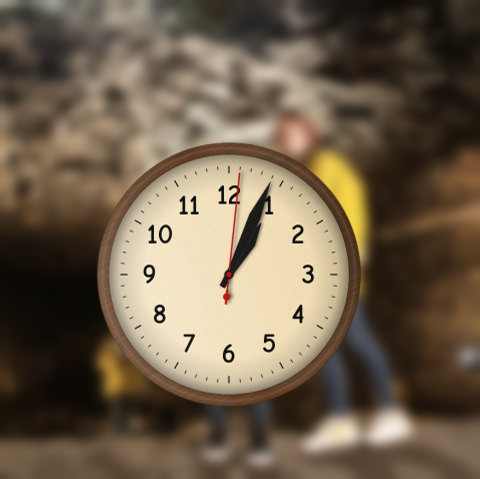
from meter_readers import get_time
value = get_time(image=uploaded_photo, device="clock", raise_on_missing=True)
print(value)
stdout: 1:04:01
